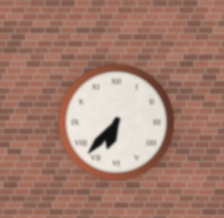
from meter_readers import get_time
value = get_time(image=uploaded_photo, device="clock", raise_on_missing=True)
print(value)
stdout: 6:37
